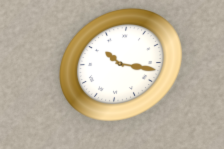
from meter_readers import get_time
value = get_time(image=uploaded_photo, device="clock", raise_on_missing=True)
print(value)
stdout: 10:17
